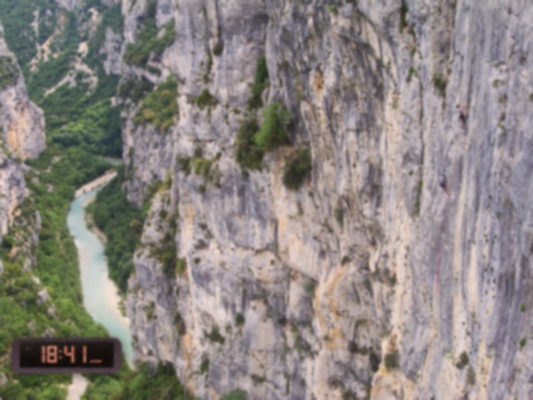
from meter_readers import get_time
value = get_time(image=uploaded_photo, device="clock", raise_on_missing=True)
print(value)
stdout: 18:41
